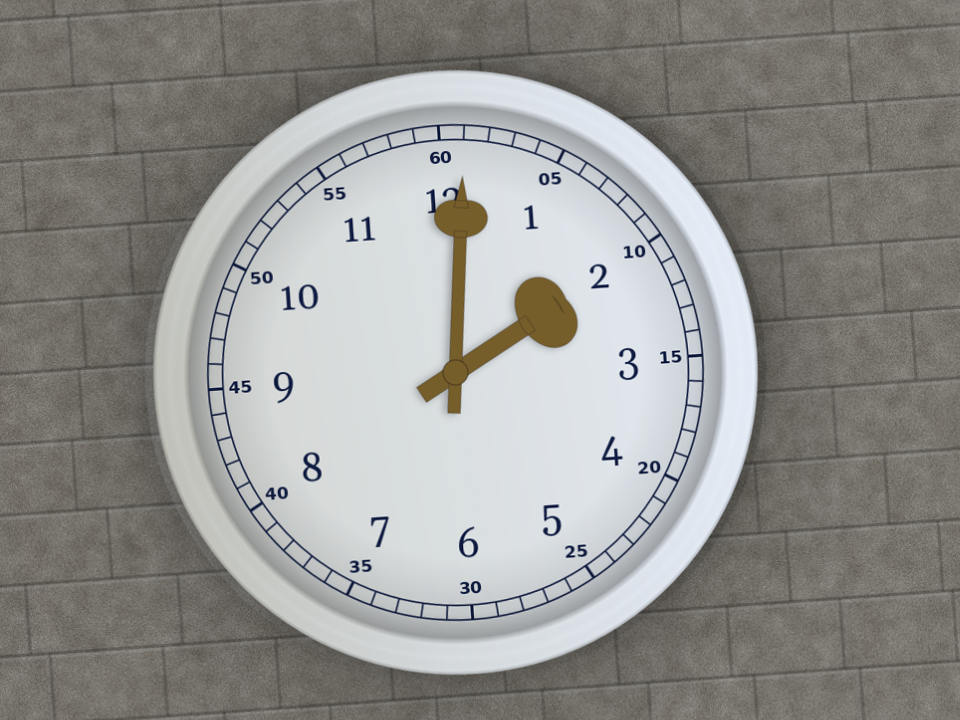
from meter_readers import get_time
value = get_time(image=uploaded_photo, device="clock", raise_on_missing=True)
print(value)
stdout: 2:01
